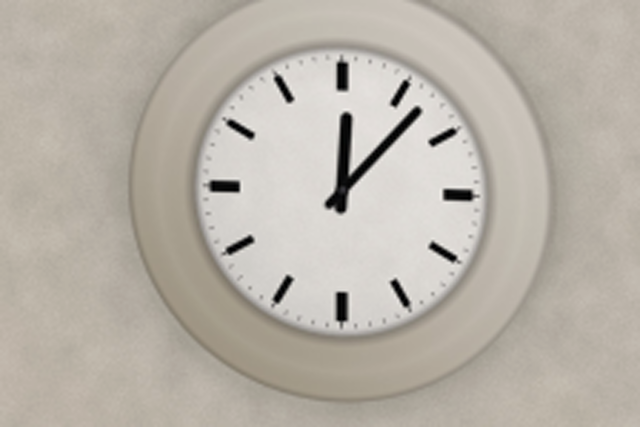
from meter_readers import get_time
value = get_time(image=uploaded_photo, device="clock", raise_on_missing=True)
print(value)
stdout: 12:07
